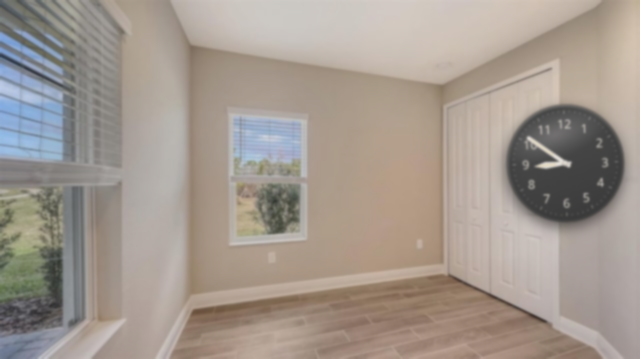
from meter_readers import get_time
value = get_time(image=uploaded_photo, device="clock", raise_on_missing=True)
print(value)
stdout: 8:51
